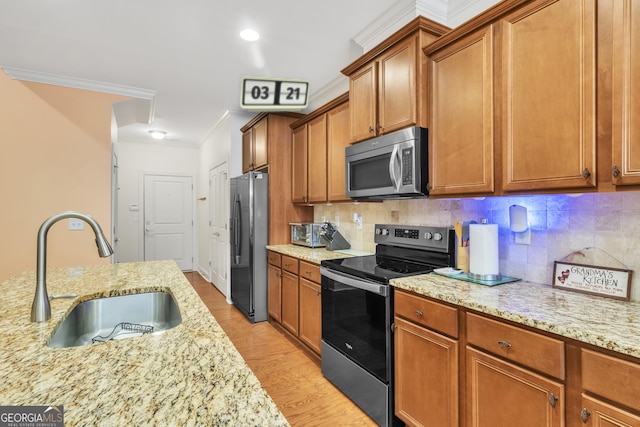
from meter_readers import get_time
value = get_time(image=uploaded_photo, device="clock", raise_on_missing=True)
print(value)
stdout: 3:21
